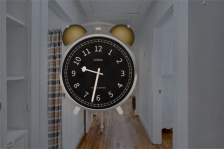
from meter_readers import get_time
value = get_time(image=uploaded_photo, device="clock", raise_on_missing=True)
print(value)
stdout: 9:32
